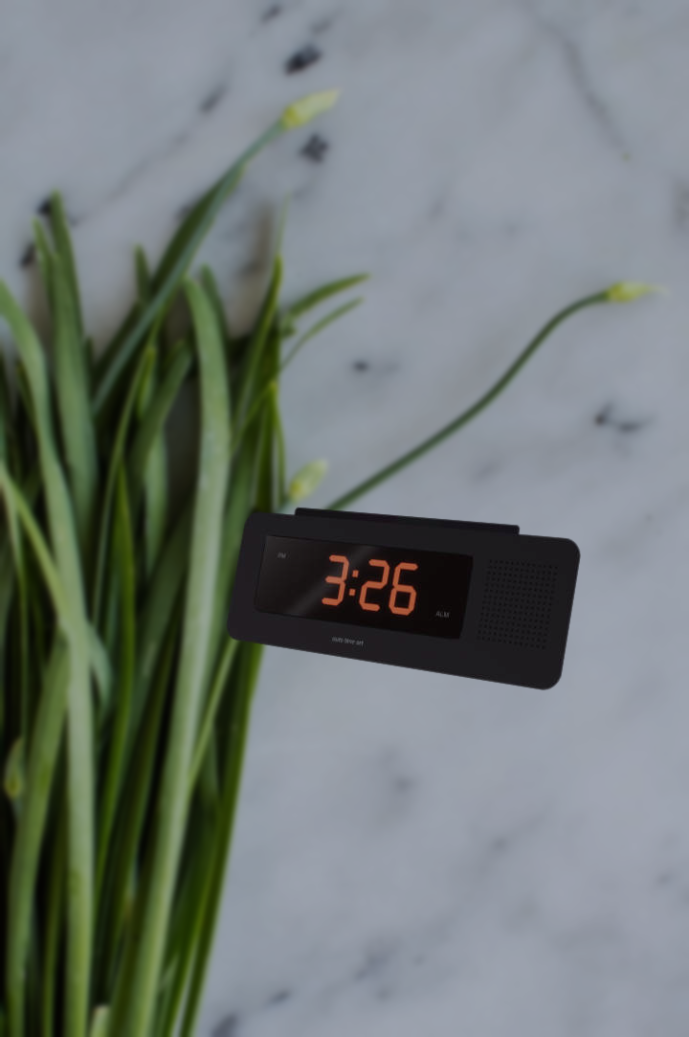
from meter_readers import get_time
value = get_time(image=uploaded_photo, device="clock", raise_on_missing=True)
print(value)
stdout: 3:26
